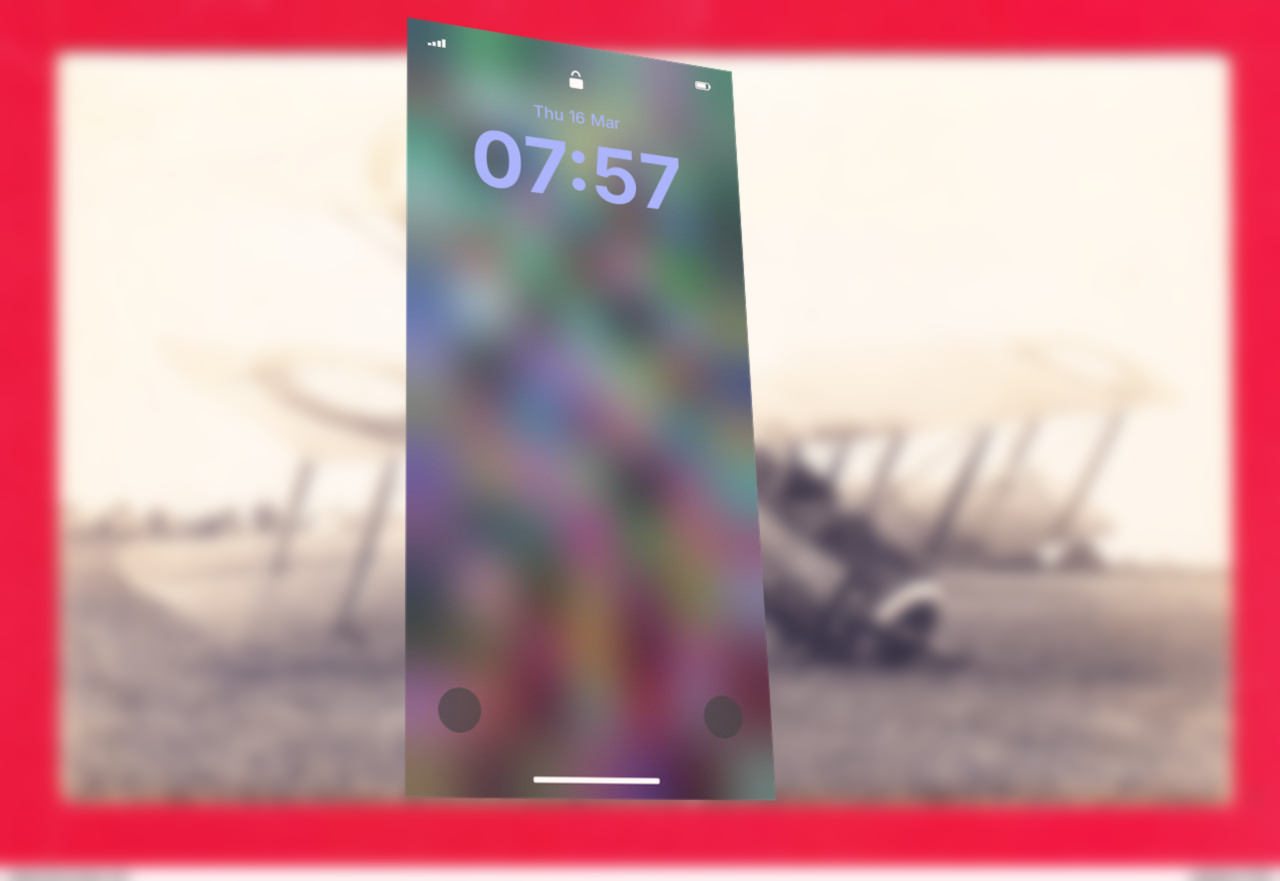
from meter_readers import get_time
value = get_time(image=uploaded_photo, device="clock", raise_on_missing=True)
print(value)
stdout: 7:57
